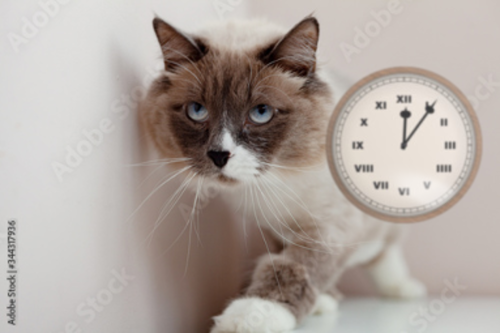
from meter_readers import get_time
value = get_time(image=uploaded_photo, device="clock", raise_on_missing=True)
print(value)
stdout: 12:06
